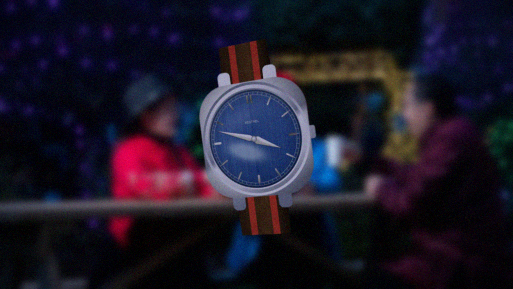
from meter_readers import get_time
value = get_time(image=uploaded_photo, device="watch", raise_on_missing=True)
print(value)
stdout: 3:48
